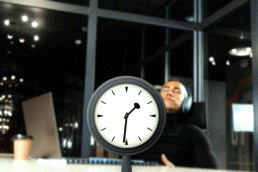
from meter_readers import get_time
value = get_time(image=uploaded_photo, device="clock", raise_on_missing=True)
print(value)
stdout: 1:31
